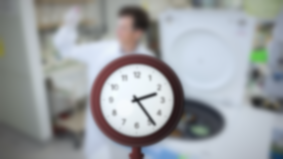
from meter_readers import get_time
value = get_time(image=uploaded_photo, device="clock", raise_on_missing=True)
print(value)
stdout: 2:24
